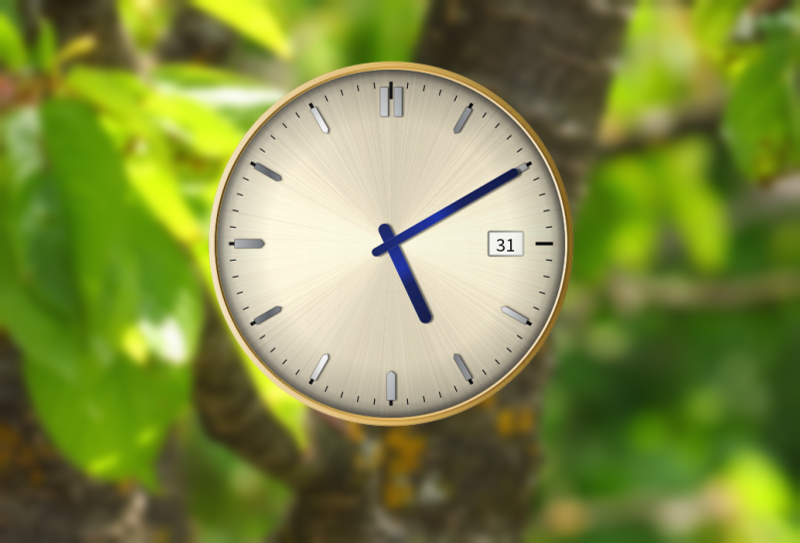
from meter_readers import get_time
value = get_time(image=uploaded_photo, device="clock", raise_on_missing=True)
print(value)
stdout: 5:10
